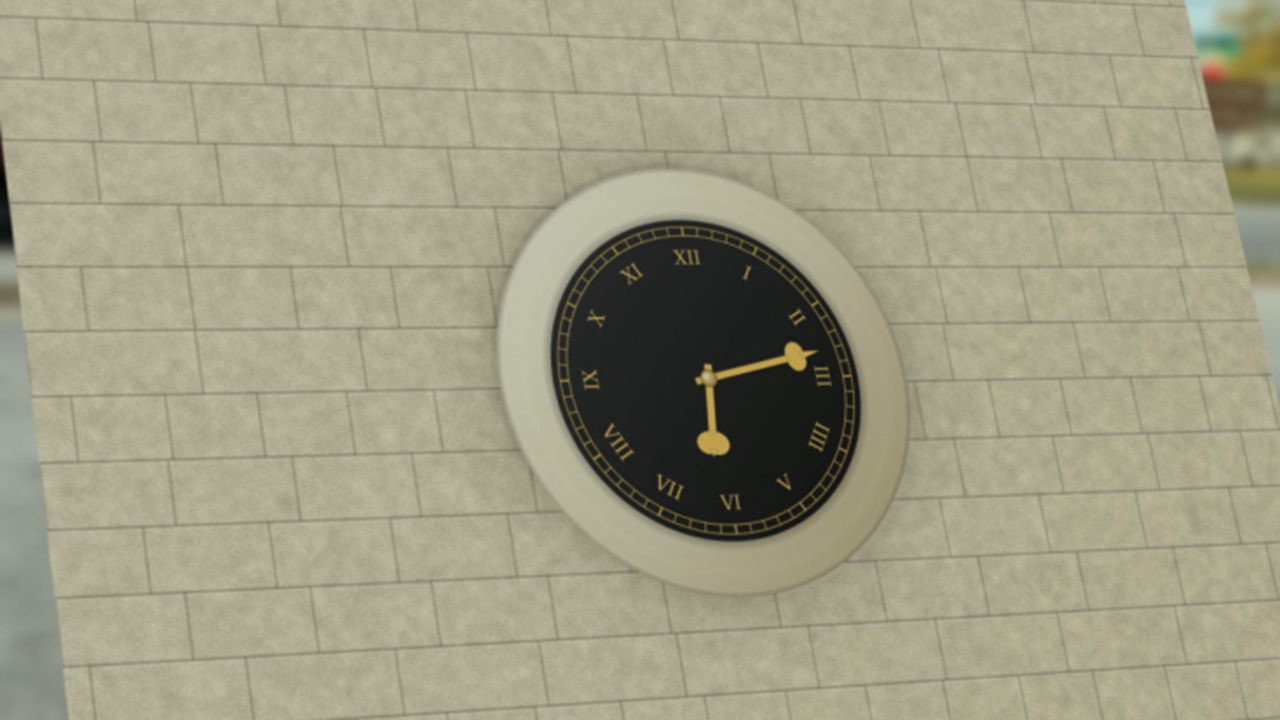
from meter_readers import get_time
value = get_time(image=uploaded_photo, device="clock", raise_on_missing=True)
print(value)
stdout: 6:13
